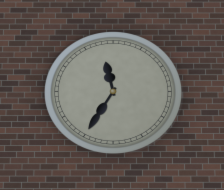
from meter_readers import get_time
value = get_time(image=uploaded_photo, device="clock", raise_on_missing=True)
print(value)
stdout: 11:35
